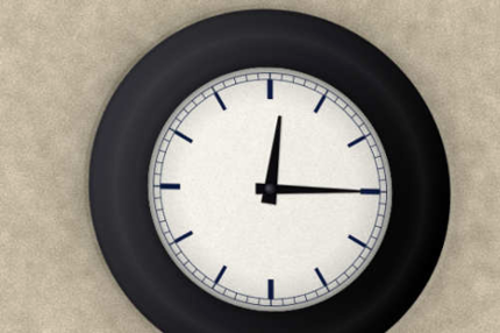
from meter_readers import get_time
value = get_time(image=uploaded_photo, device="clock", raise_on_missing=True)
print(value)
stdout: 12:15
